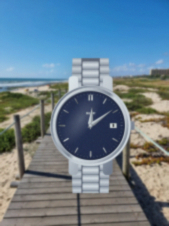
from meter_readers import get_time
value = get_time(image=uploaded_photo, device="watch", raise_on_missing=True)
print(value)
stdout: 12:09
